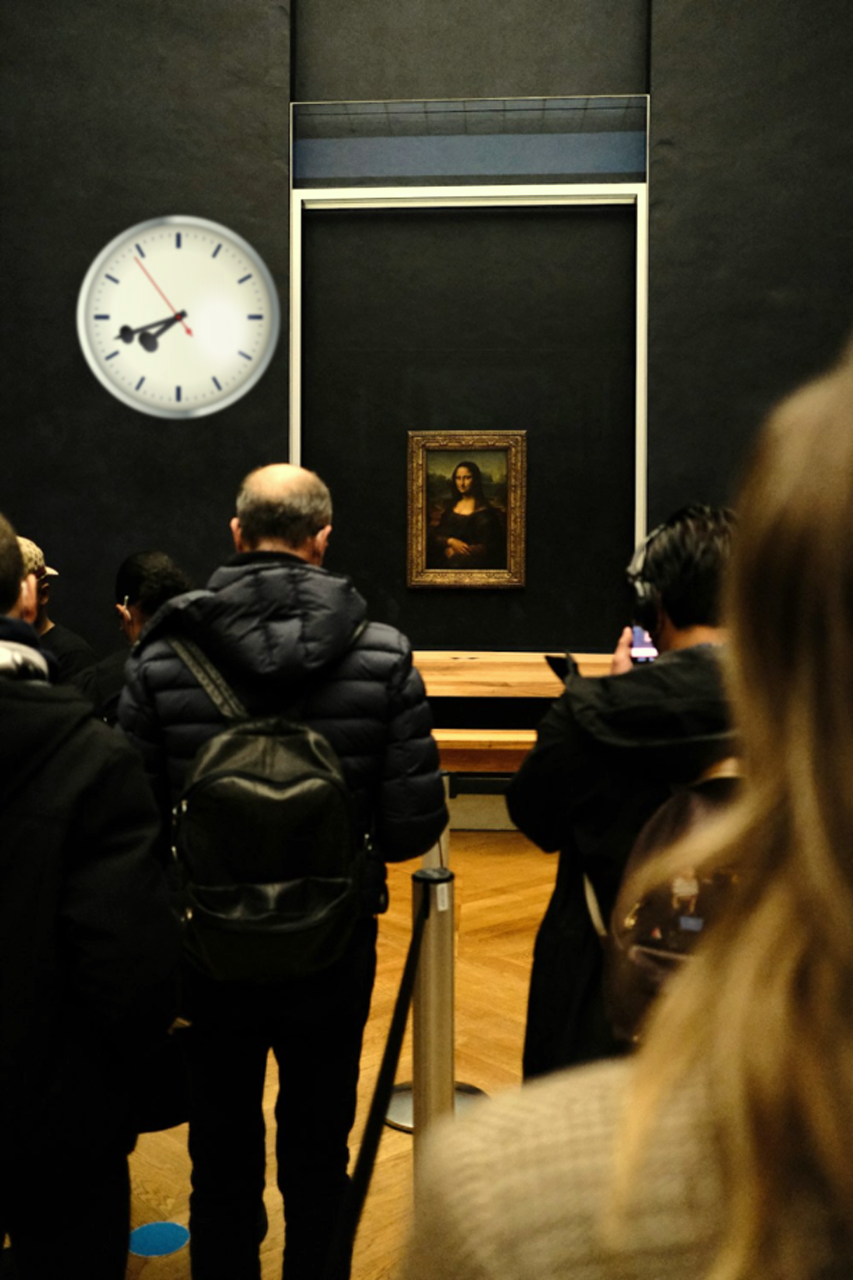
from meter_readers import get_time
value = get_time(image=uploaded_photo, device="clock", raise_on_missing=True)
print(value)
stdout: 7:41:54
